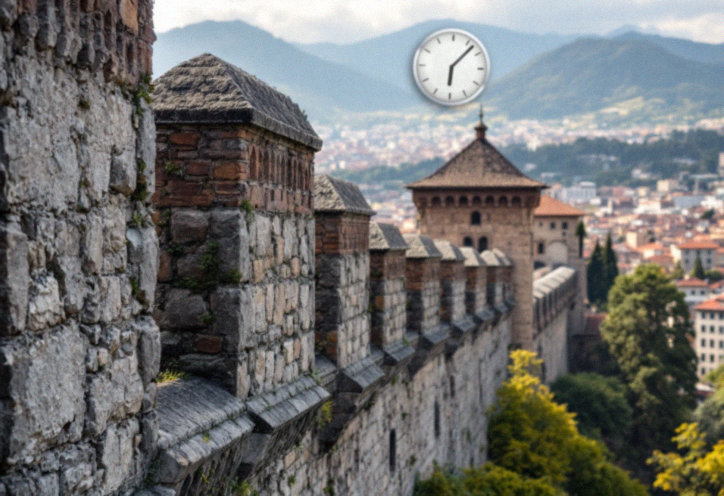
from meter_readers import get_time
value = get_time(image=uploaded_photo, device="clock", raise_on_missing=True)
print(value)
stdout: 6:07
